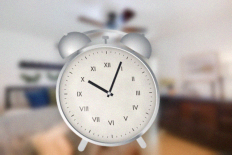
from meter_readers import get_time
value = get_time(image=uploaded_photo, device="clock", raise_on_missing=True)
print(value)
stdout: 10:04
